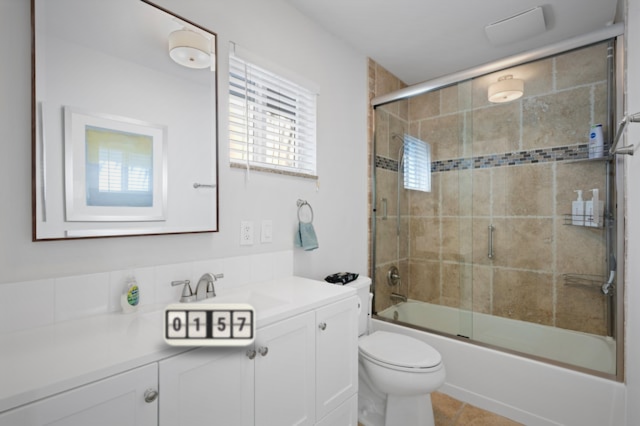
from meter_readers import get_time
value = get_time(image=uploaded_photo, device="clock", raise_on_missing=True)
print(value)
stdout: 1:57
